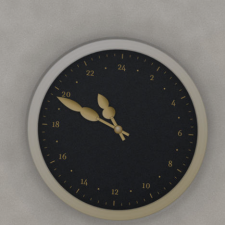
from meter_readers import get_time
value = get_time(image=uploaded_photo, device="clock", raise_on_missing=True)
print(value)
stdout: 21:49
